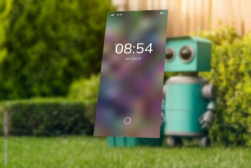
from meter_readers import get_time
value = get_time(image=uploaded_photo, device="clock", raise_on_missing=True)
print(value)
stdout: 8:54
